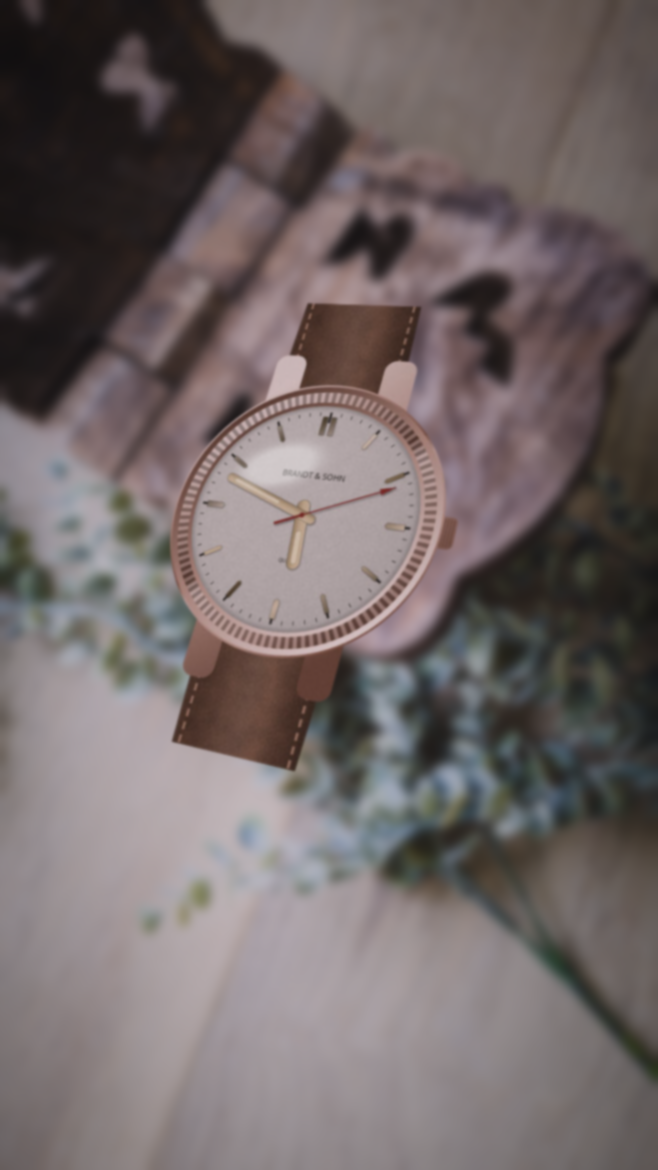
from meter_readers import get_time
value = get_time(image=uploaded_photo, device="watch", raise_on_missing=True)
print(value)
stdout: 5:48:11
